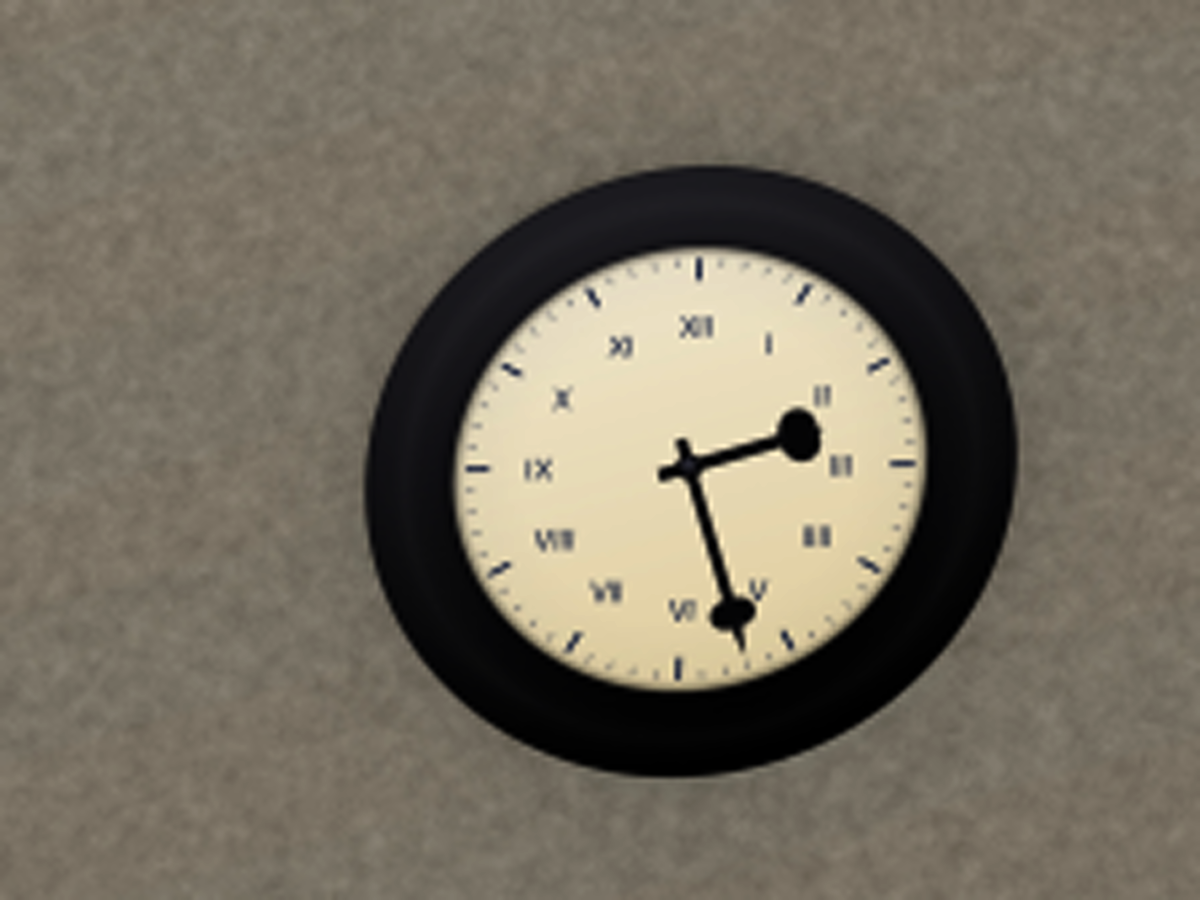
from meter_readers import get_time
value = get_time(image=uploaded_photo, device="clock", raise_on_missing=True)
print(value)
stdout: 2:27
